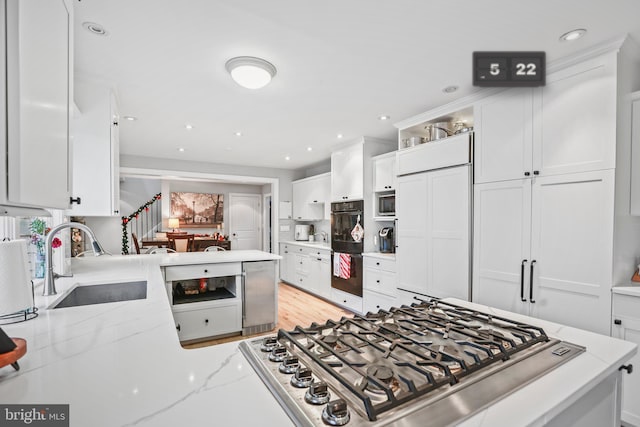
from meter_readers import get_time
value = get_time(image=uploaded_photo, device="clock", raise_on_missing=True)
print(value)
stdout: 5:22
